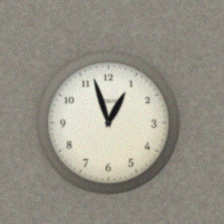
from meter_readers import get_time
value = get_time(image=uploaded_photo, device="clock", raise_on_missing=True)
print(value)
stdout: 12:57
